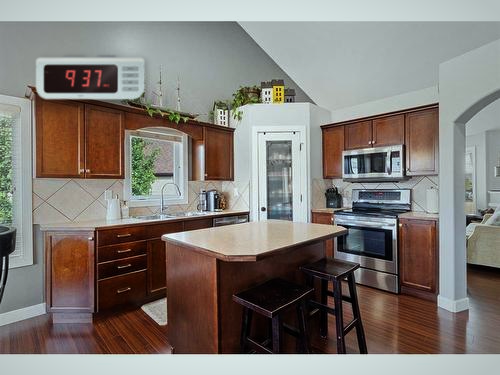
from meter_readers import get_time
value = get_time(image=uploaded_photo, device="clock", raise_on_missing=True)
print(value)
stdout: 9:37
